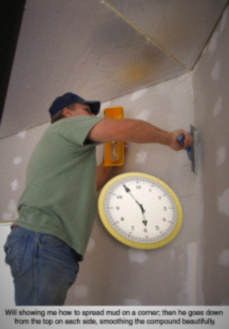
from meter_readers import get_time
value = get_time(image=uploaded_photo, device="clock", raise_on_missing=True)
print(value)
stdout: 5:55
